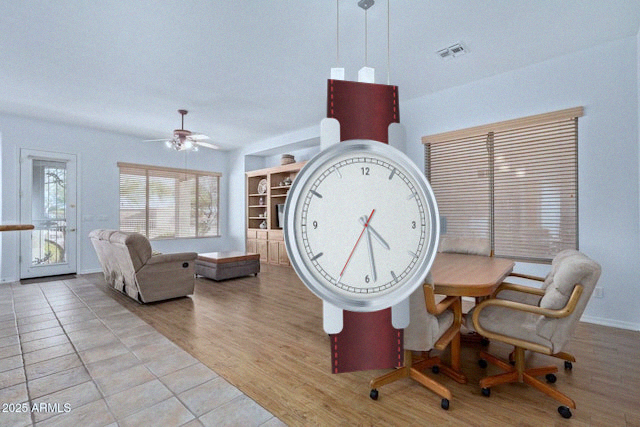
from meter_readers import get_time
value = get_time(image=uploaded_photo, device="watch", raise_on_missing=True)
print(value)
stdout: 4:28:35
